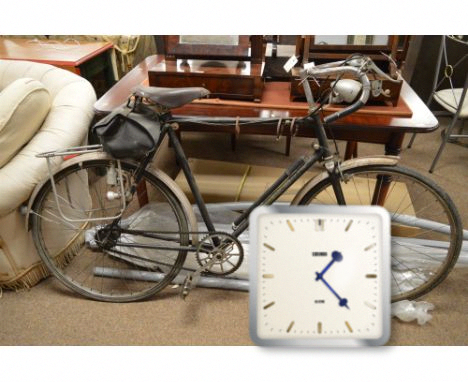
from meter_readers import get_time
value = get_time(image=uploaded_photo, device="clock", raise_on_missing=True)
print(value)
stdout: 1:23
